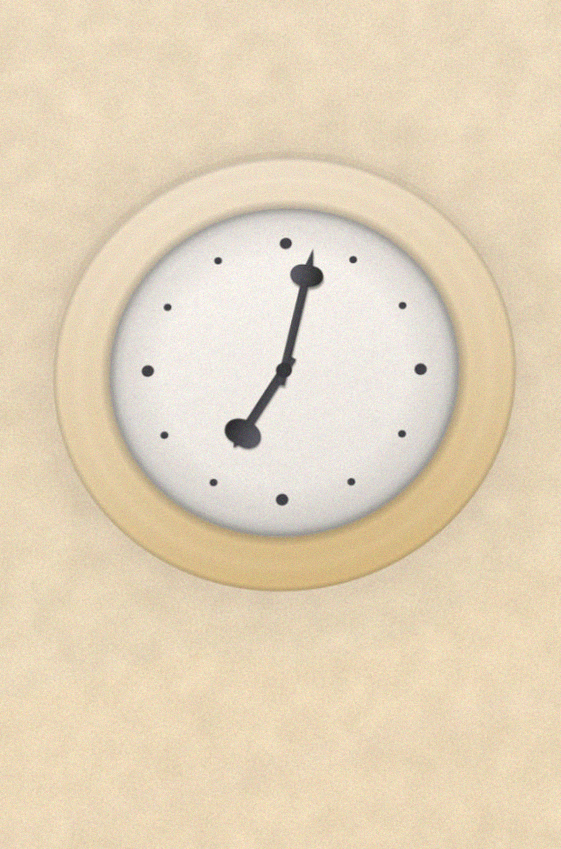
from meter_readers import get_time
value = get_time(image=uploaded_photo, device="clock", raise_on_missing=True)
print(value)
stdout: 7:02
